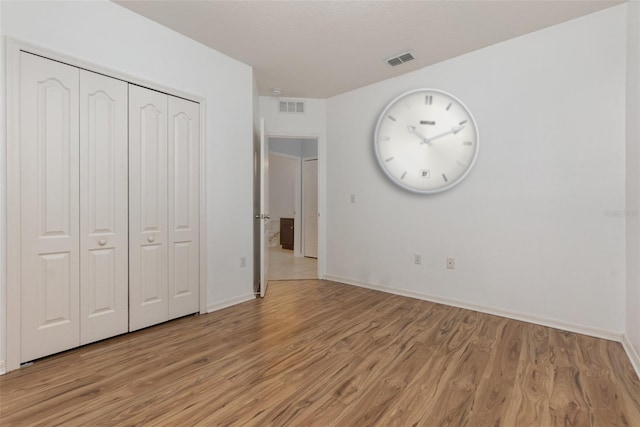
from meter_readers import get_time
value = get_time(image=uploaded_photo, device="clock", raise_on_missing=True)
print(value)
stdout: 10:11
